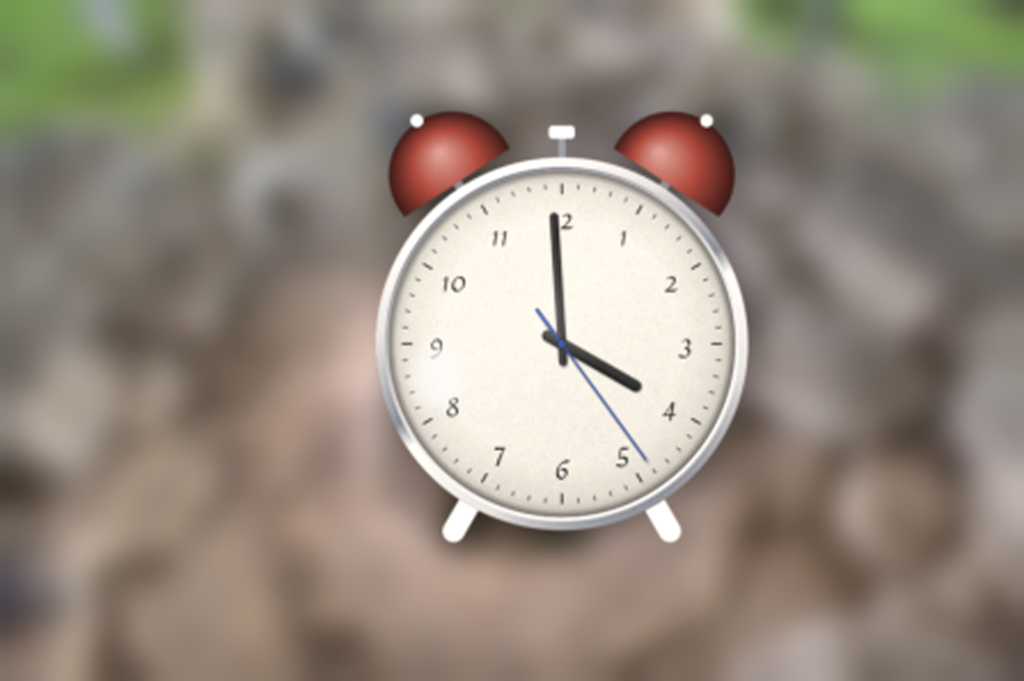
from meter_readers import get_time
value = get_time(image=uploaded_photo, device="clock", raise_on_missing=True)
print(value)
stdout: 3:59:24
